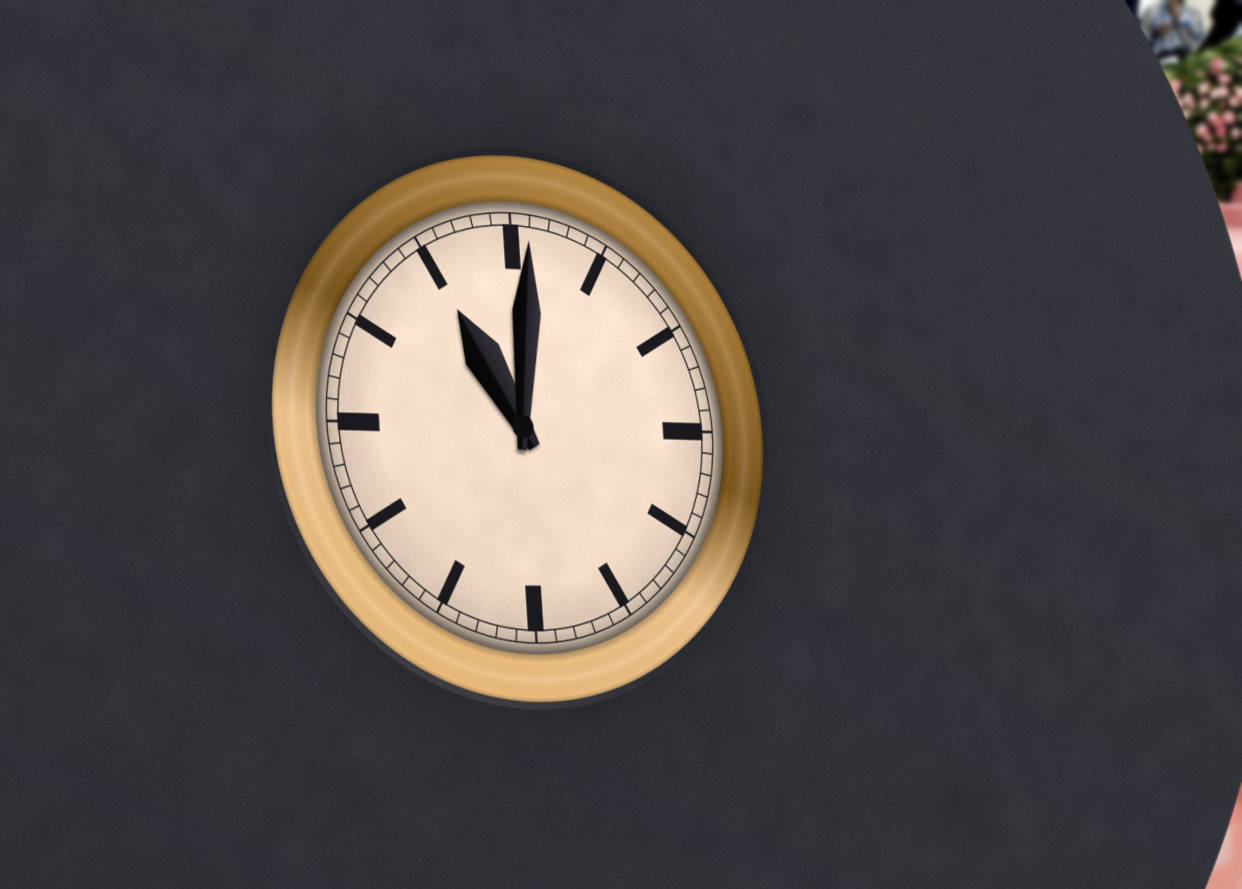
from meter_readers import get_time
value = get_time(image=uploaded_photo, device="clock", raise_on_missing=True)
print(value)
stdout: 11:01
